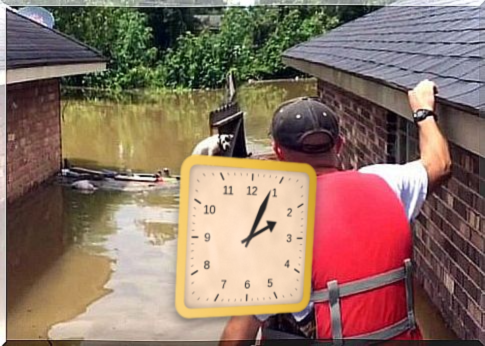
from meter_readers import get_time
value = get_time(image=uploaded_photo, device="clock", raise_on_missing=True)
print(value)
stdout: 2:04
